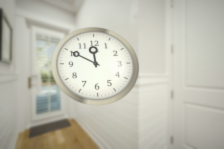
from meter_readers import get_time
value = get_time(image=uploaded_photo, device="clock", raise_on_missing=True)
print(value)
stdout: 11:50
